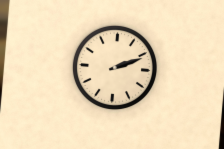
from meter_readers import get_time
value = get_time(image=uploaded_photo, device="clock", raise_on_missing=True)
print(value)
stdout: 2:11
